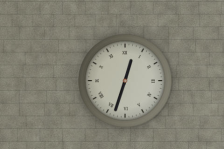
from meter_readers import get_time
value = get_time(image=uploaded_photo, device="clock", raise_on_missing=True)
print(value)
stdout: 12:33
